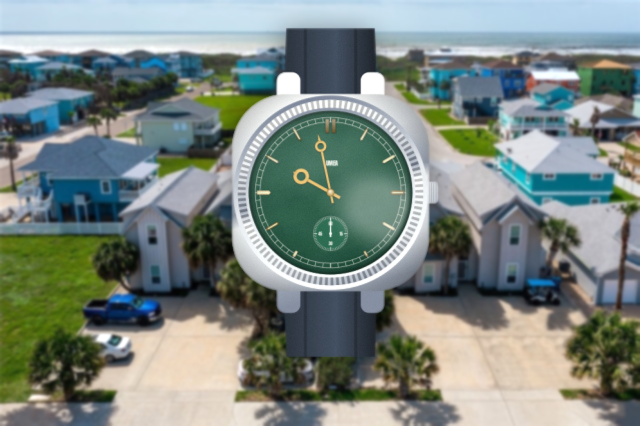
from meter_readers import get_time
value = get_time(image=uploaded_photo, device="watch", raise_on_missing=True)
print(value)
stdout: 9:58
